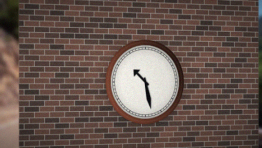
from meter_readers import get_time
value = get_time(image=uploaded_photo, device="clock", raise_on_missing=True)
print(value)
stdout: 10:28
